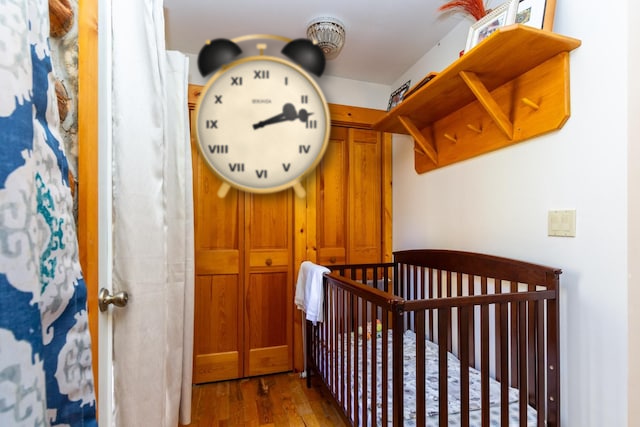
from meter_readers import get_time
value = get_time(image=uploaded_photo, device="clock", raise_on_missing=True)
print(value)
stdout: 2:13
